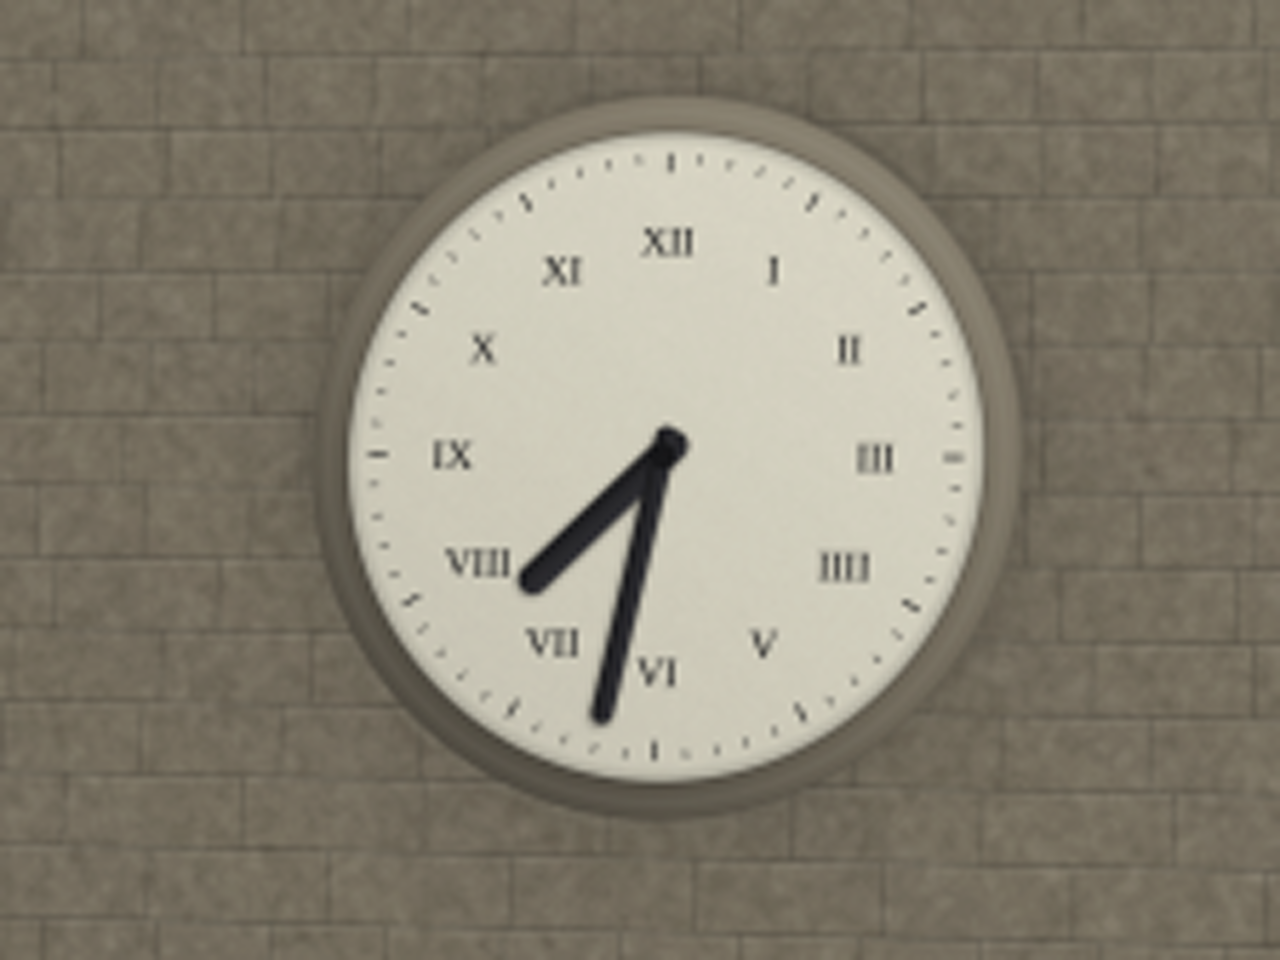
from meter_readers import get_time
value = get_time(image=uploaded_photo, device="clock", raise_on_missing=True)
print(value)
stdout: 7:32
